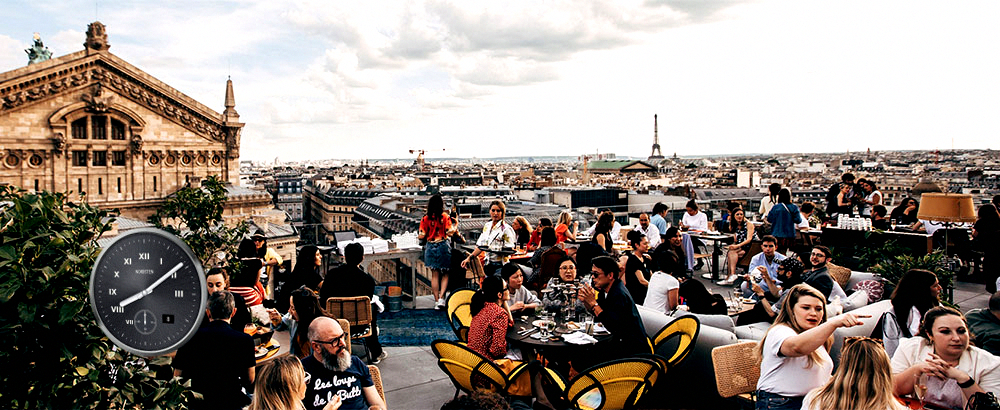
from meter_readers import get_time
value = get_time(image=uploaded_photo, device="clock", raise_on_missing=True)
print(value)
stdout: 8:09
